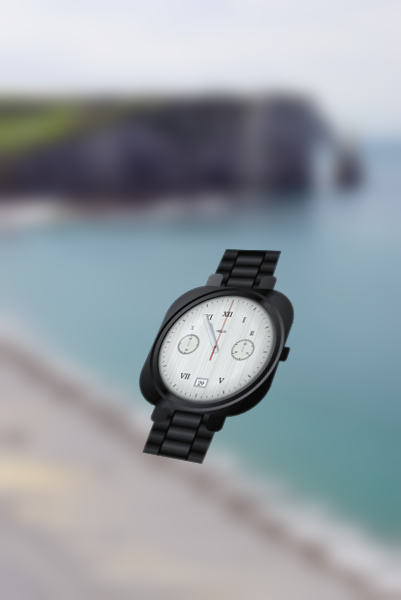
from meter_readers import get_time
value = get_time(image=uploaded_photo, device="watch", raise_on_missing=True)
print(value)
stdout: 10:54
